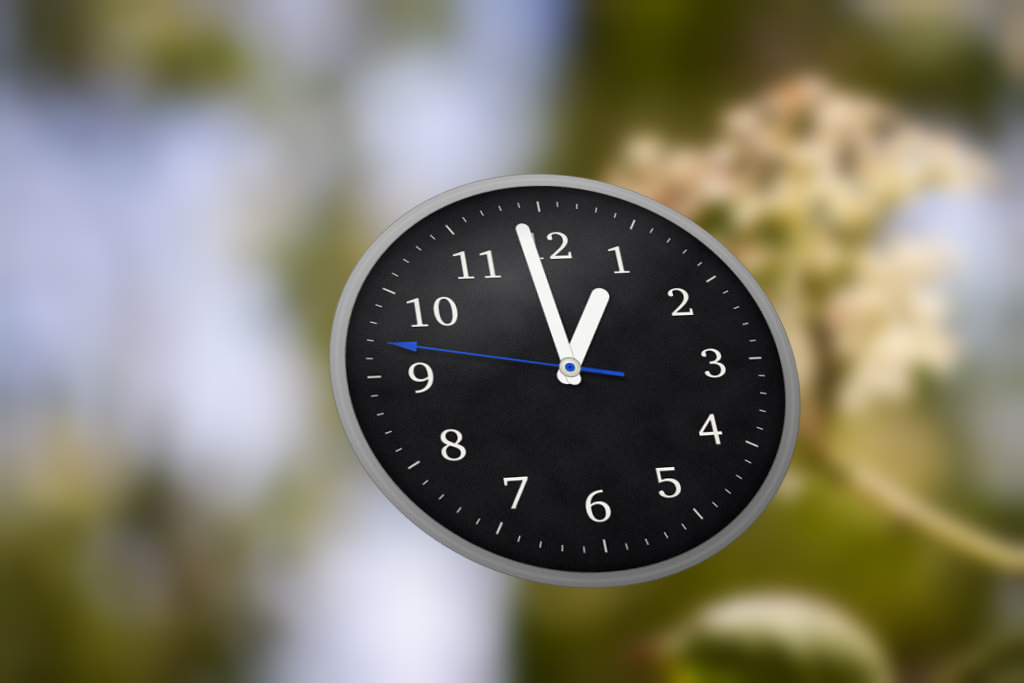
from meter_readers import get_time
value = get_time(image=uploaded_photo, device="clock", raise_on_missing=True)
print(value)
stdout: 12:58:47
